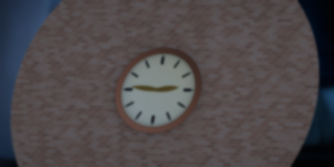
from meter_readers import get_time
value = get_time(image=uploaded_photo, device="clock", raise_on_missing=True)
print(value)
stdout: 2:46
